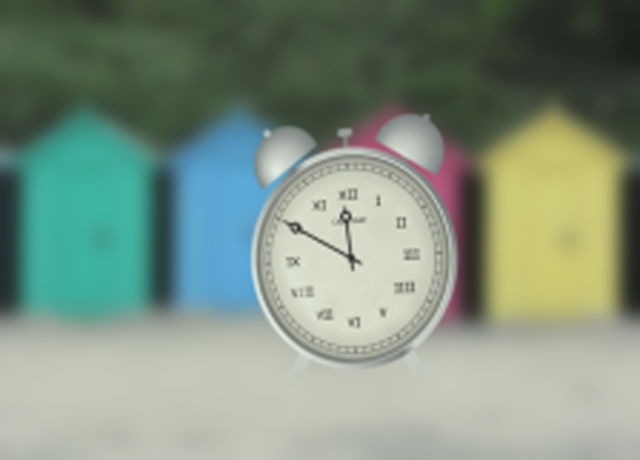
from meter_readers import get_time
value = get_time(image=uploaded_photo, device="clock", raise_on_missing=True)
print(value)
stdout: 11:50
